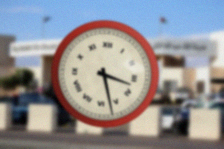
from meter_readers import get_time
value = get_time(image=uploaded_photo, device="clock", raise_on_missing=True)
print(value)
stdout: 3:27
